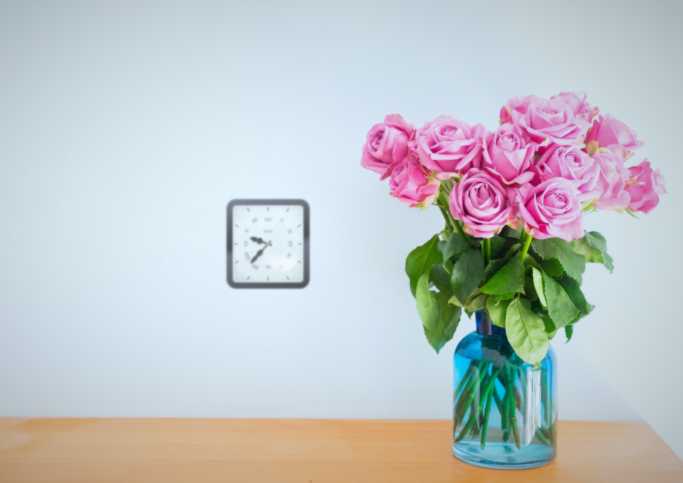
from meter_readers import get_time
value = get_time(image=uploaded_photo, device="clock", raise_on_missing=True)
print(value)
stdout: 9:37
